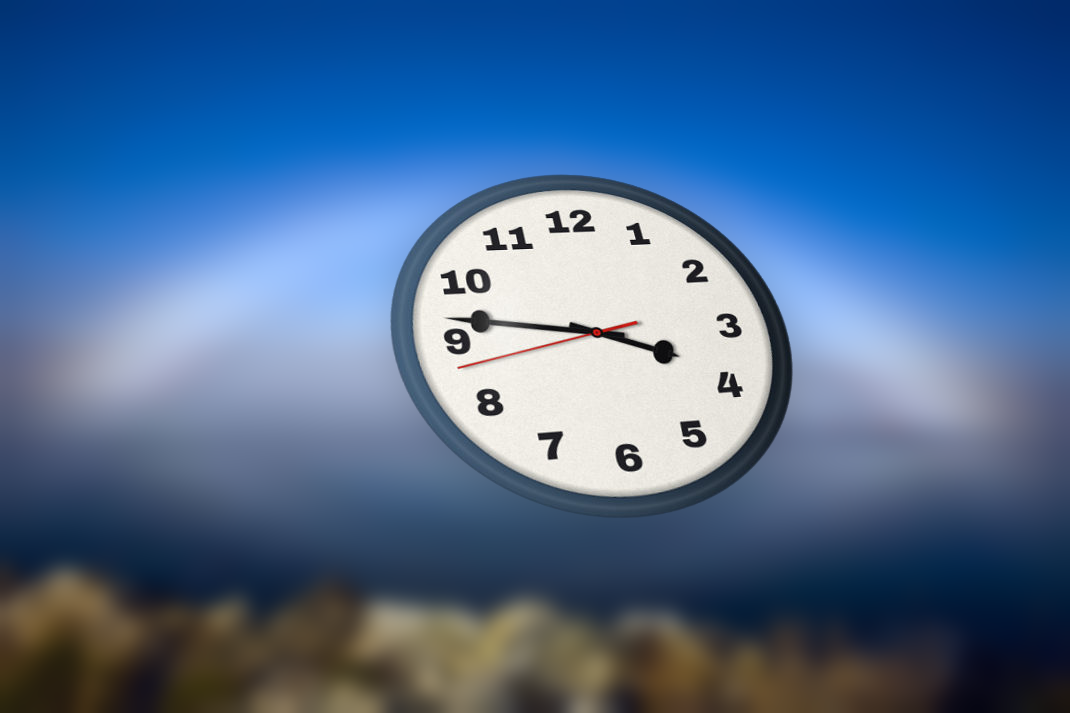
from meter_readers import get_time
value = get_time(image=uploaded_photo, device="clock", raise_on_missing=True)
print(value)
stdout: 3:46:43
